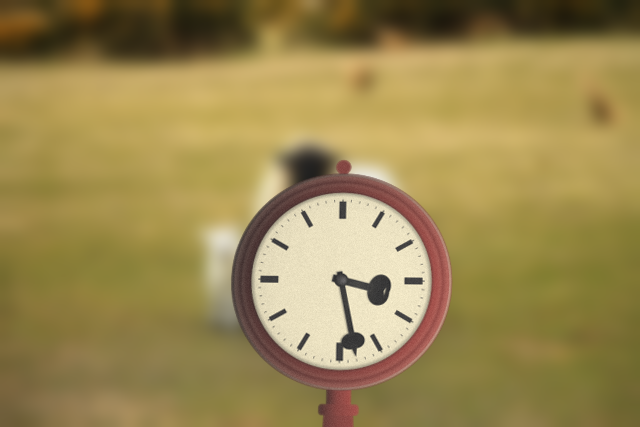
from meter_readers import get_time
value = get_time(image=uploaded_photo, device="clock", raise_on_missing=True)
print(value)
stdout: 3:28
